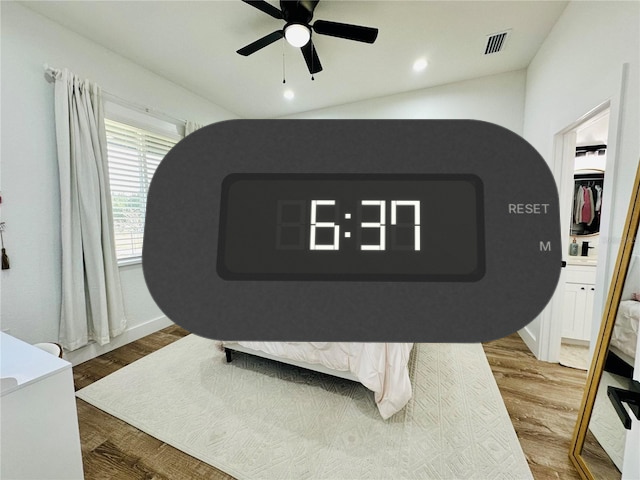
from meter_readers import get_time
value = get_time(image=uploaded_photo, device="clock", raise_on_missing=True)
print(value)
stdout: 6:37
